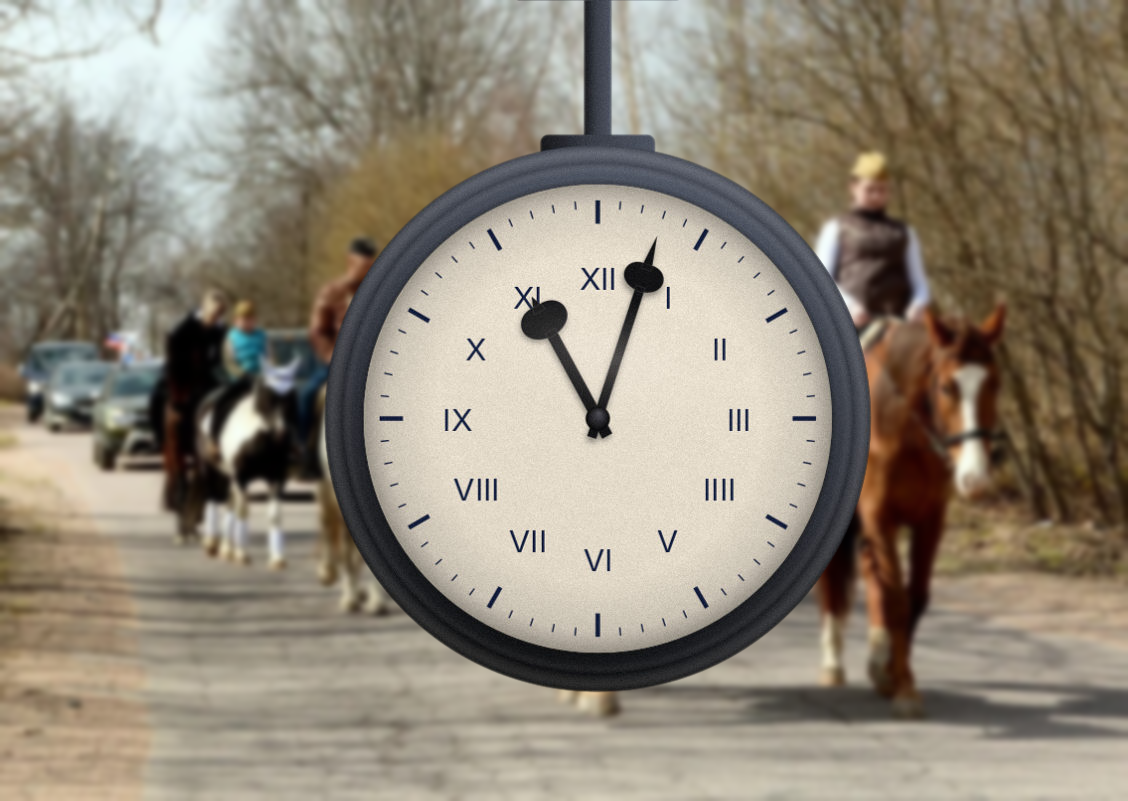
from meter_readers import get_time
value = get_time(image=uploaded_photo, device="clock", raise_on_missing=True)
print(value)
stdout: 11:03
